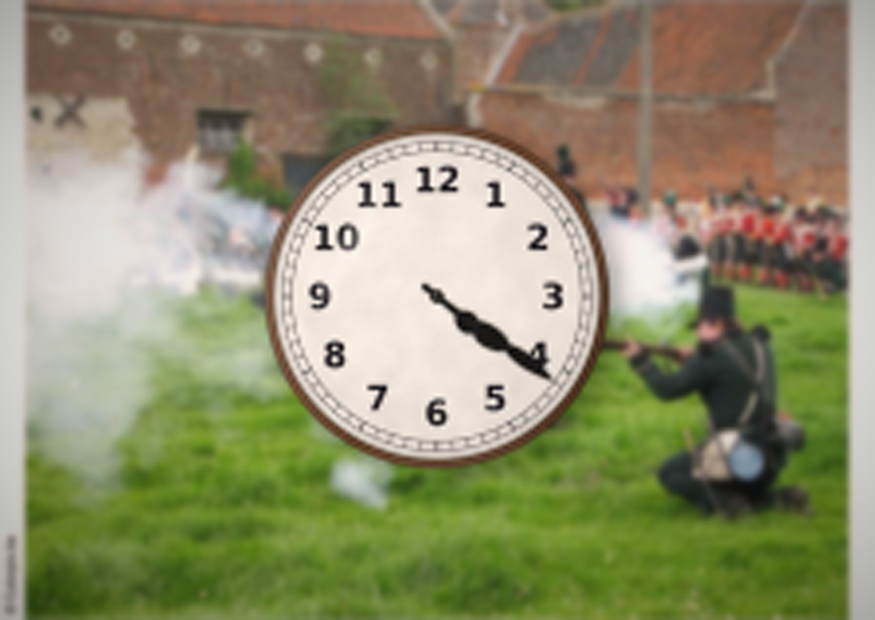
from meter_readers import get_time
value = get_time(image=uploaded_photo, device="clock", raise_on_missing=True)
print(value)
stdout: 4:21
